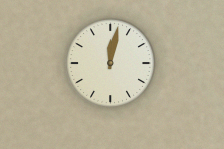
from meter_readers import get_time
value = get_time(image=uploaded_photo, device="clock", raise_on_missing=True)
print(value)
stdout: 12:02
